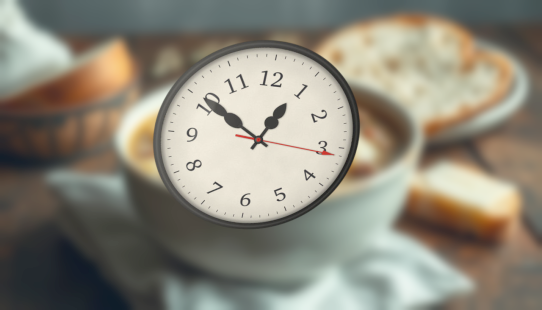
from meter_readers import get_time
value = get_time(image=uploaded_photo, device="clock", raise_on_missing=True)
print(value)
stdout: 12:50:16
